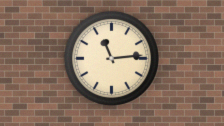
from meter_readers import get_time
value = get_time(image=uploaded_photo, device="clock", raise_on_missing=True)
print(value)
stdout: 11:14
